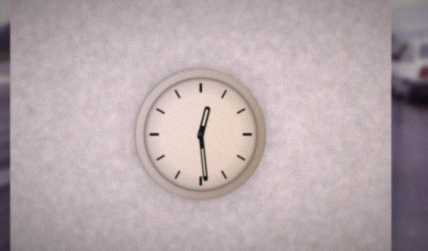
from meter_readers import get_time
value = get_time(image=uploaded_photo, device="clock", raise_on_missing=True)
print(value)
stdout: 12:29
